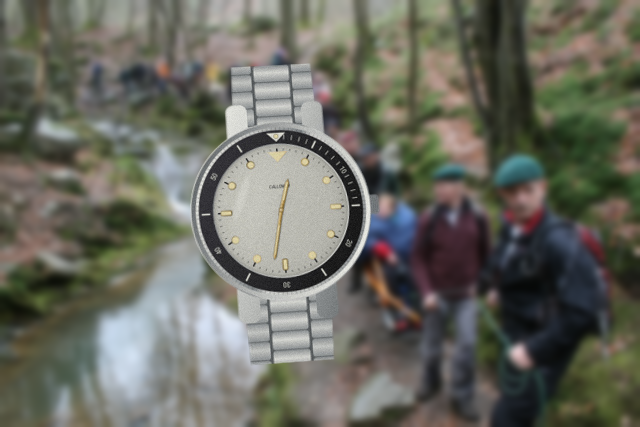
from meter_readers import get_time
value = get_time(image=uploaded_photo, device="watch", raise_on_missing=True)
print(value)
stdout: 12:32
